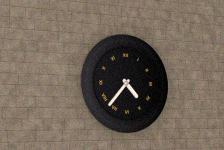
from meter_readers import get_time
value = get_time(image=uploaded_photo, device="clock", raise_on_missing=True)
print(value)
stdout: 4:37
